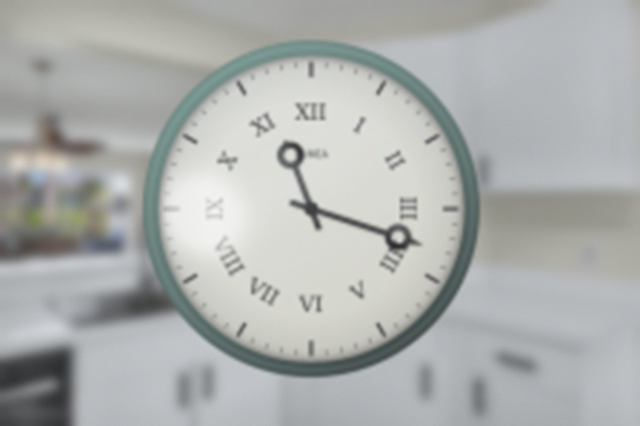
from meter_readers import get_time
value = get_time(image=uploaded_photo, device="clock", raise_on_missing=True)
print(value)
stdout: 11:18
